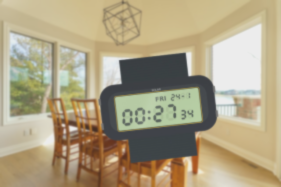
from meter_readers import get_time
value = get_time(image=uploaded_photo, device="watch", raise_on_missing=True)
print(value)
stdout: 0:27:34
